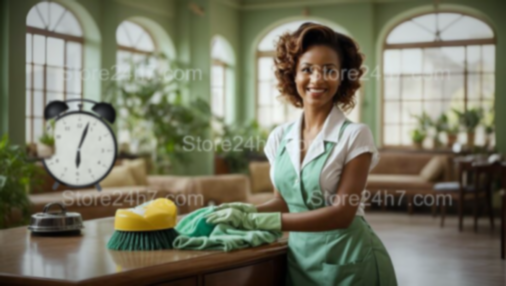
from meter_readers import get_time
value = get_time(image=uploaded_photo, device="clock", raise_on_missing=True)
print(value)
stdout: 6:03
